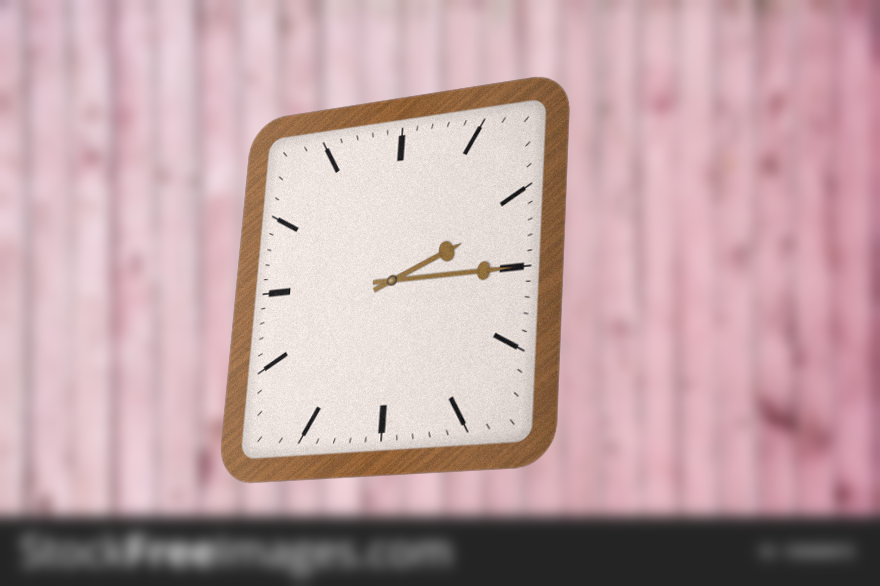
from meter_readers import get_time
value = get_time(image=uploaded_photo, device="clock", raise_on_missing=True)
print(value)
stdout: 2:15
